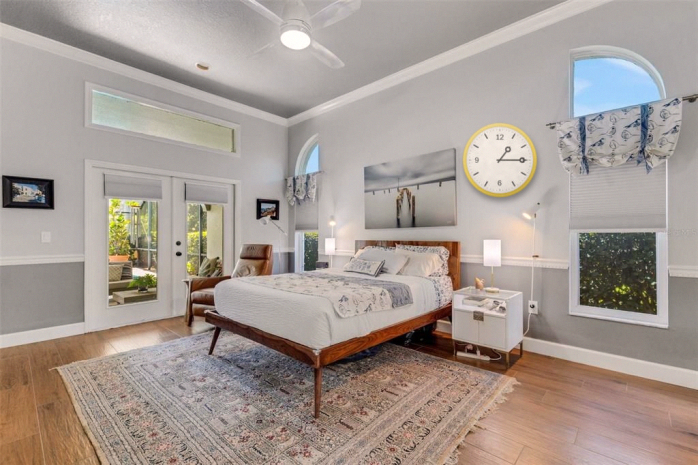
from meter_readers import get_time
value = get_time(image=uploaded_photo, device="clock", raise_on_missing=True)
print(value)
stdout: 1:15
